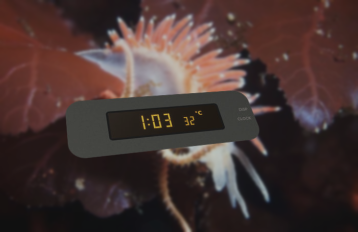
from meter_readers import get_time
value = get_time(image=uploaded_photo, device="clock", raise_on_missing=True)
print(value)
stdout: 1:03
